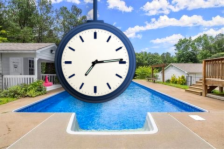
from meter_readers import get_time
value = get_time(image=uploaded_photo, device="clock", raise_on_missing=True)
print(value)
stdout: 7:14
